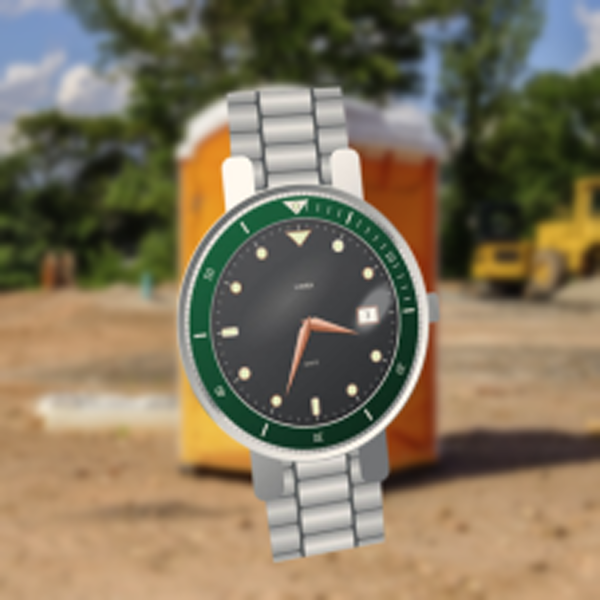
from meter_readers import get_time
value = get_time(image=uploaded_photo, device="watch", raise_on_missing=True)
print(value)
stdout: 3:34
